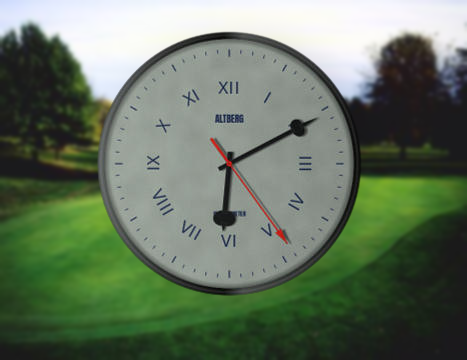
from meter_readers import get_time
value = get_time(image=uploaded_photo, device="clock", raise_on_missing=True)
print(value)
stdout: 6:10:24
